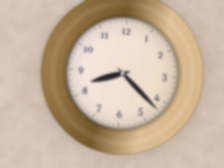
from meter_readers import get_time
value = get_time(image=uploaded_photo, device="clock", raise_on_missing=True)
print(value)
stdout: 8:22
